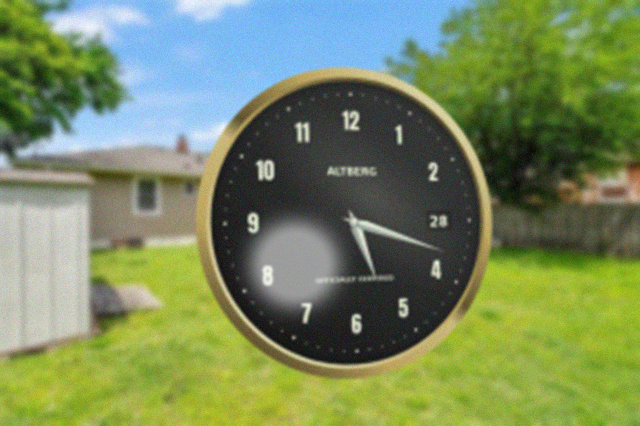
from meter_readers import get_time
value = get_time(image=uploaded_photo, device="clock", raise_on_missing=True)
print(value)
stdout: 5:18
